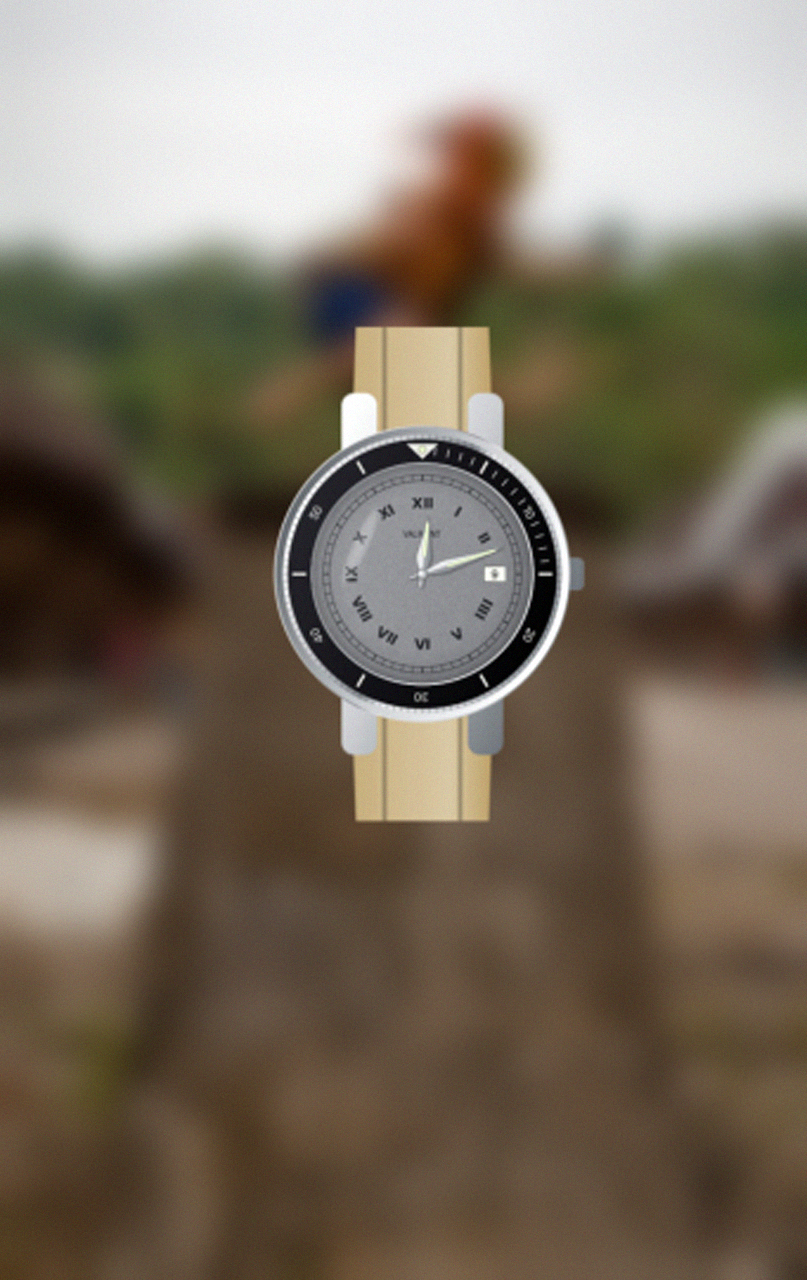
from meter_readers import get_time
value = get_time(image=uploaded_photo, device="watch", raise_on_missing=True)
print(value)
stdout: 12:12
